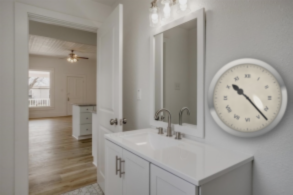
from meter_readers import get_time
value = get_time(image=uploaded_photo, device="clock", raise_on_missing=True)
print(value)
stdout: 10:23
